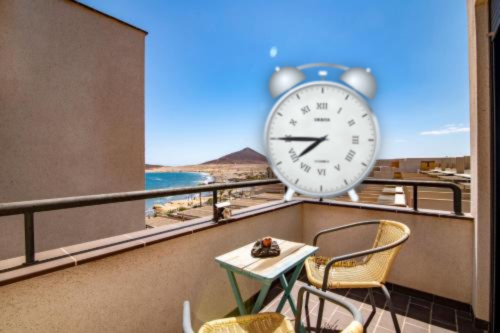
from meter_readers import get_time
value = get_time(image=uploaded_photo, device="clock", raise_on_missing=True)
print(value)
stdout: 7:45
